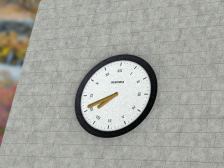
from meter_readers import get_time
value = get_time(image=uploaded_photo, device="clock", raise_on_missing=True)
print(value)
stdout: 7:41
